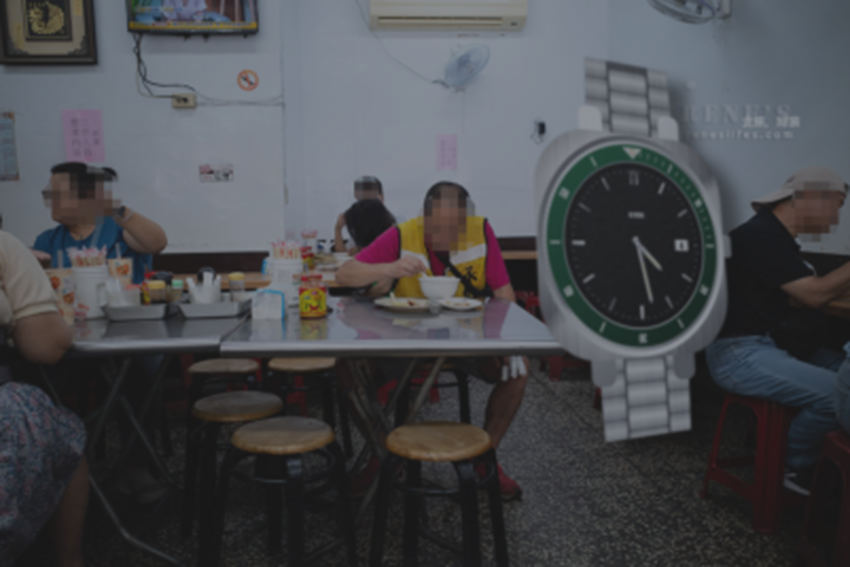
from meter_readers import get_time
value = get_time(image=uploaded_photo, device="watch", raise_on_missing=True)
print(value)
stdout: 4:28
